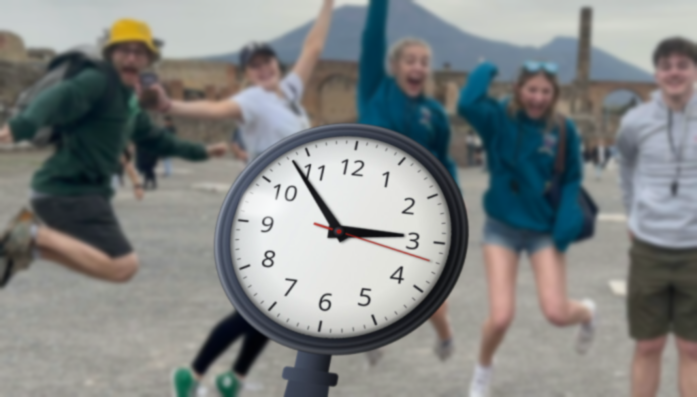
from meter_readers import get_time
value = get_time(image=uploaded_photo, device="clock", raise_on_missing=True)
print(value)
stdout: 2:53:17
